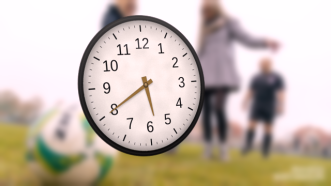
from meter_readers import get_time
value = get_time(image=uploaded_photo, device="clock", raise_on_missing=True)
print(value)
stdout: 5:40
